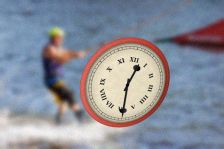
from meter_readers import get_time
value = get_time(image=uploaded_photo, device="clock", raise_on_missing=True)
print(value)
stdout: 12:29
